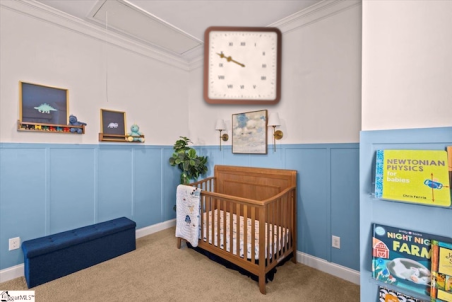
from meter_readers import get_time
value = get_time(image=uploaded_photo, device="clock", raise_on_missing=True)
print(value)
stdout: 9:49
